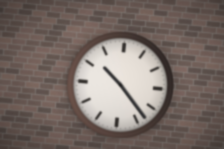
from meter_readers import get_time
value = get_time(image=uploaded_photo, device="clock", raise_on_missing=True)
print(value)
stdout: 10:23
